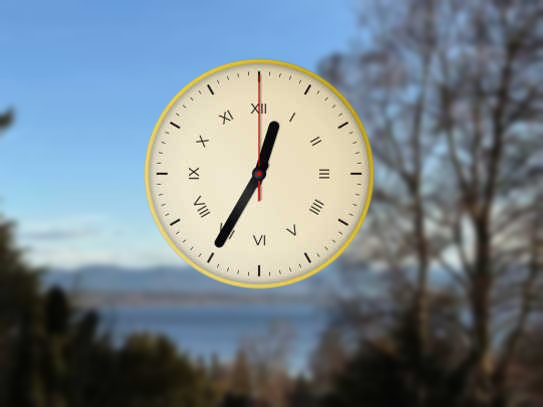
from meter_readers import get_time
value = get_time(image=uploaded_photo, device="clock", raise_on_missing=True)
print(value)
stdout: 12:35:00
